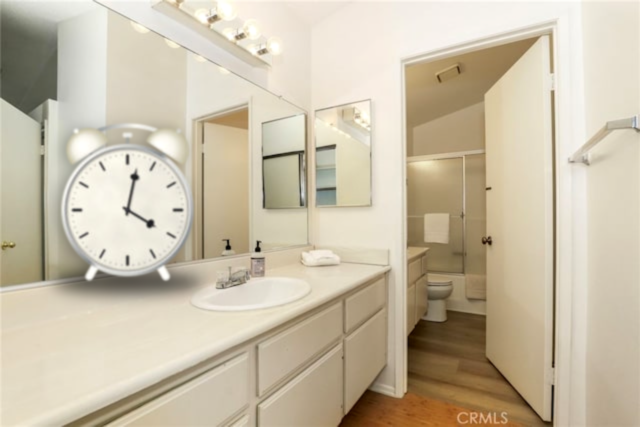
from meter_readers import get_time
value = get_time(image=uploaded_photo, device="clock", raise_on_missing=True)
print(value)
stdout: 4:02
